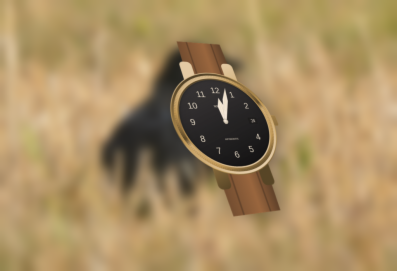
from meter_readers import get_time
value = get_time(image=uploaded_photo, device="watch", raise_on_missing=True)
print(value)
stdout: 12:03
